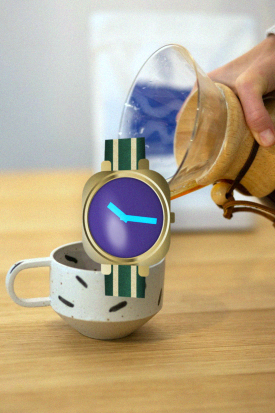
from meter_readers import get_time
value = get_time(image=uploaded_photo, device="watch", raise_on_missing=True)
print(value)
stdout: 10:16
